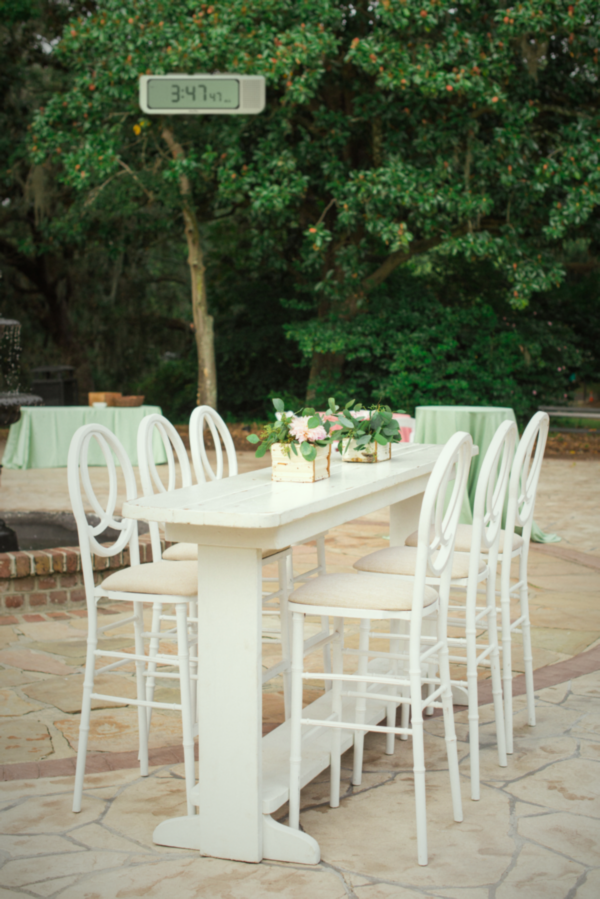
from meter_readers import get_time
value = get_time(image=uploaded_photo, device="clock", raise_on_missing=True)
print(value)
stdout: 3:47
